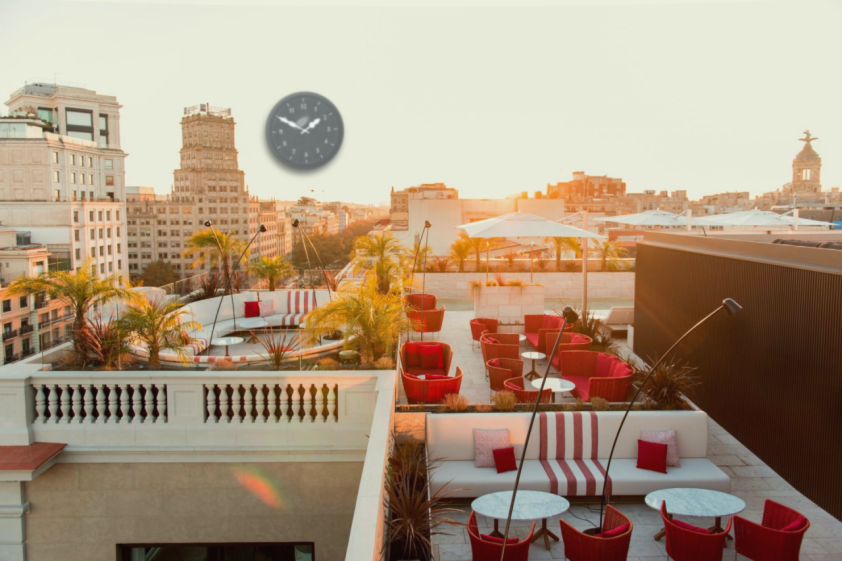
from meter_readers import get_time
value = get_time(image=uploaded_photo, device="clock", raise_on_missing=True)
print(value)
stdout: 1:50
